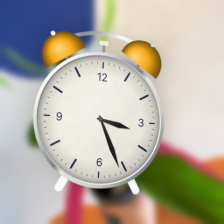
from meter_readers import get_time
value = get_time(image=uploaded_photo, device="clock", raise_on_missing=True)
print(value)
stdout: 3:26
